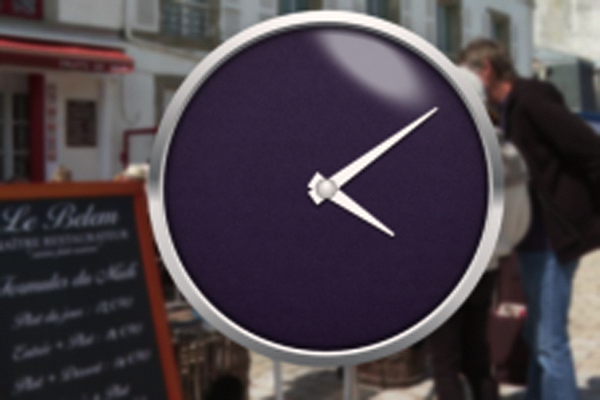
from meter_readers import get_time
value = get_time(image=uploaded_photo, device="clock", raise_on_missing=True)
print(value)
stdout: 4:09
